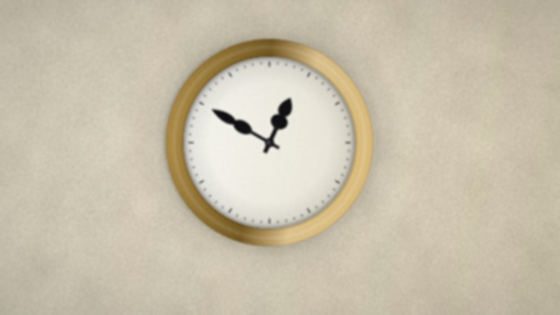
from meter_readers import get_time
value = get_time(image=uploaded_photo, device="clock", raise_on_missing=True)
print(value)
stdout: 12:50
